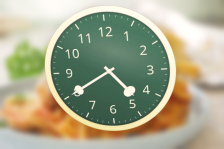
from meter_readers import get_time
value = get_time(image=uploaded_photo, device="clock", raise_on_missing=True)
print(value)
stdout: 4:40
